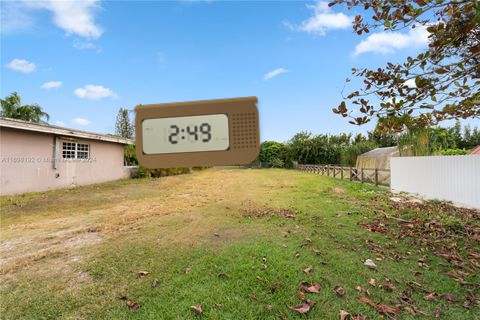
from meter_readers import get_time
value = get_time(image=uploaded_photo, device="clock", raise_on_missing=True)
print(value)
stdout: 2:49
